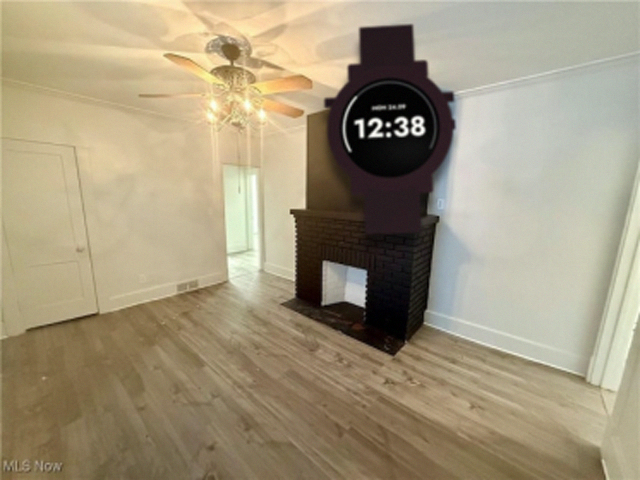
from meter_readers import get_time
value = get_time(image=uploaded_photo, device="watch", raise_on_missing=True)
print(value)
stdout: 12:38
